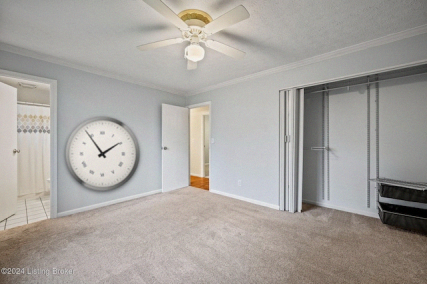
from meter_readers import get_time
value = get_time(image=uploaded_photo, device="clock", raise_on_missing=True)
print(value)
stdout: 1:54
